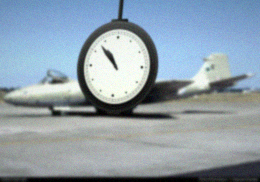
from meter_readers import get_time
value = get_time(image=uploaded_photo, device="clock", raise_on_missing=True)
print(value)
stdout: 10:53
